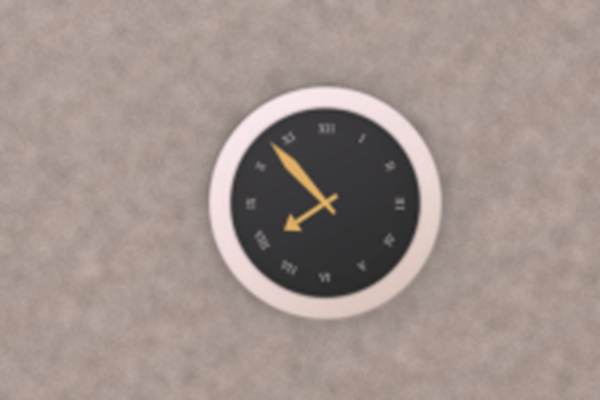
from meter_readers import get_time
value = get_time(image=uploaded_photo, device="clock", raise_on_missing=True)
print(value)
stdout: 7:53
